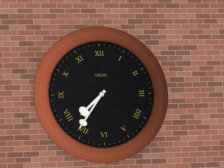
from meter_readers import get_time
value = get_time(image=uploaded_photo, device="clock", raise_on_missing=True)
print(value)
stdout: 7:36
